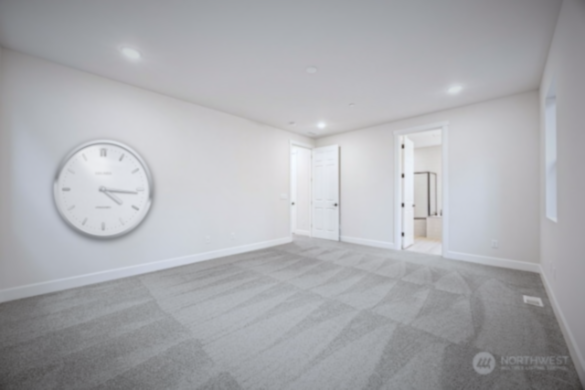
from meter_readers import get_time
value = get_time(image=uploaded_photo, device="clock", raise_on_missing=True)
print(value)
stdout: 4:16
